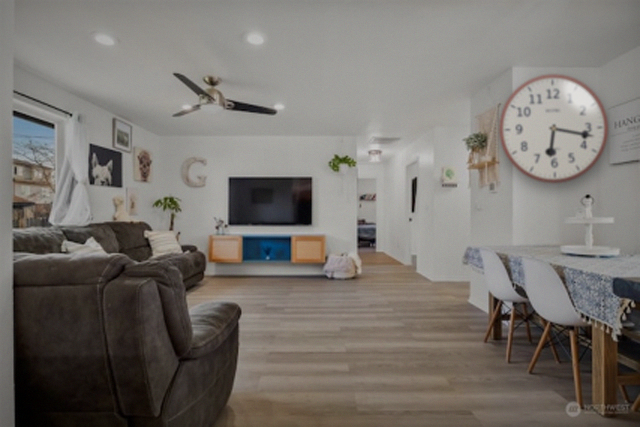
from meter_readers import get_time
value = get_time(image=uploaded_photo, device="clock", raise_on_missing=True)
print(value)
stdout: 6:17
